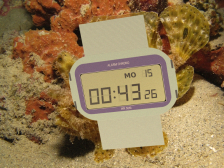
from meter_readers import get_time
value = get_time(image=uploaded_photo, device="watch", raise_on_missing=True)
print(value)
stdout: 0:43:26
